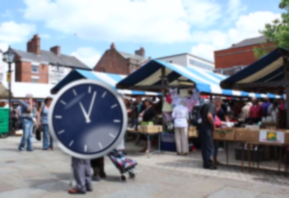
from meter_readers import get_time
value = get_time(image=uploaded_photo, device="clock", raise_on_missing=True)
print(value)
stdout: 11:02
